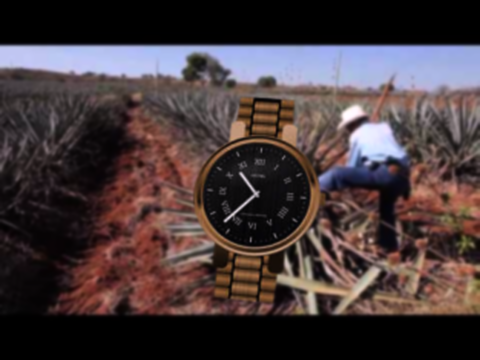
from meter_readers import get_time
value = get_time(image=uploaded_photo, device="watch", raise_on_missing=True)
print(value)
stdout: 10:37
